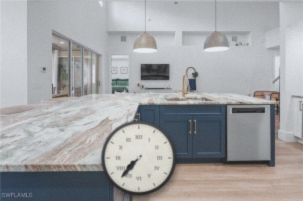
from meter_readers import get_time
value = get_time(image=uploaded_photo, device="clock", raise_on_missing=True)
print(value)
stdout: 7:37
